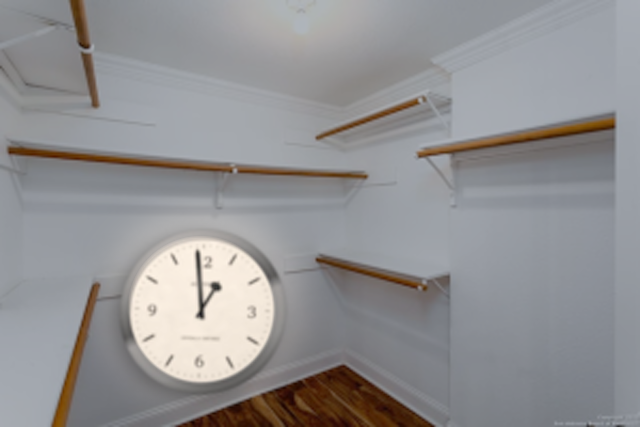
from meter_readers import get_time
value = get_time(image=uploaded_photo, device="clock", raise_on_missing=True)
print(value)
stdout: 12:59
